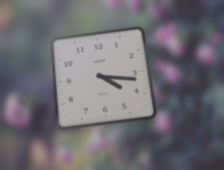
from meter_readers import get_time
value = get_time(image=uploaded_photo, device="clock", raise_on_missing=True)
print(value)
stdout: 4:17
